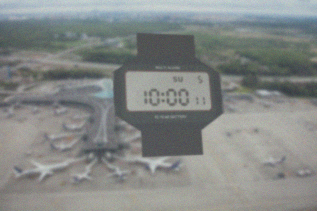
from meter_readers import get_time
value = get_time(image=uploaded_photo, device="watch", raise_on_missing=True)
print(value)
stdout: 10:00:11
